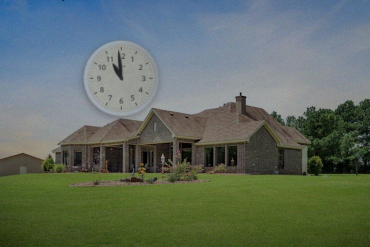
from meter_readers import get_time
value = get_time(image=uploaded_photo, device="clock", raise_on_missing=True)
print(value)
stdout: 10:59
